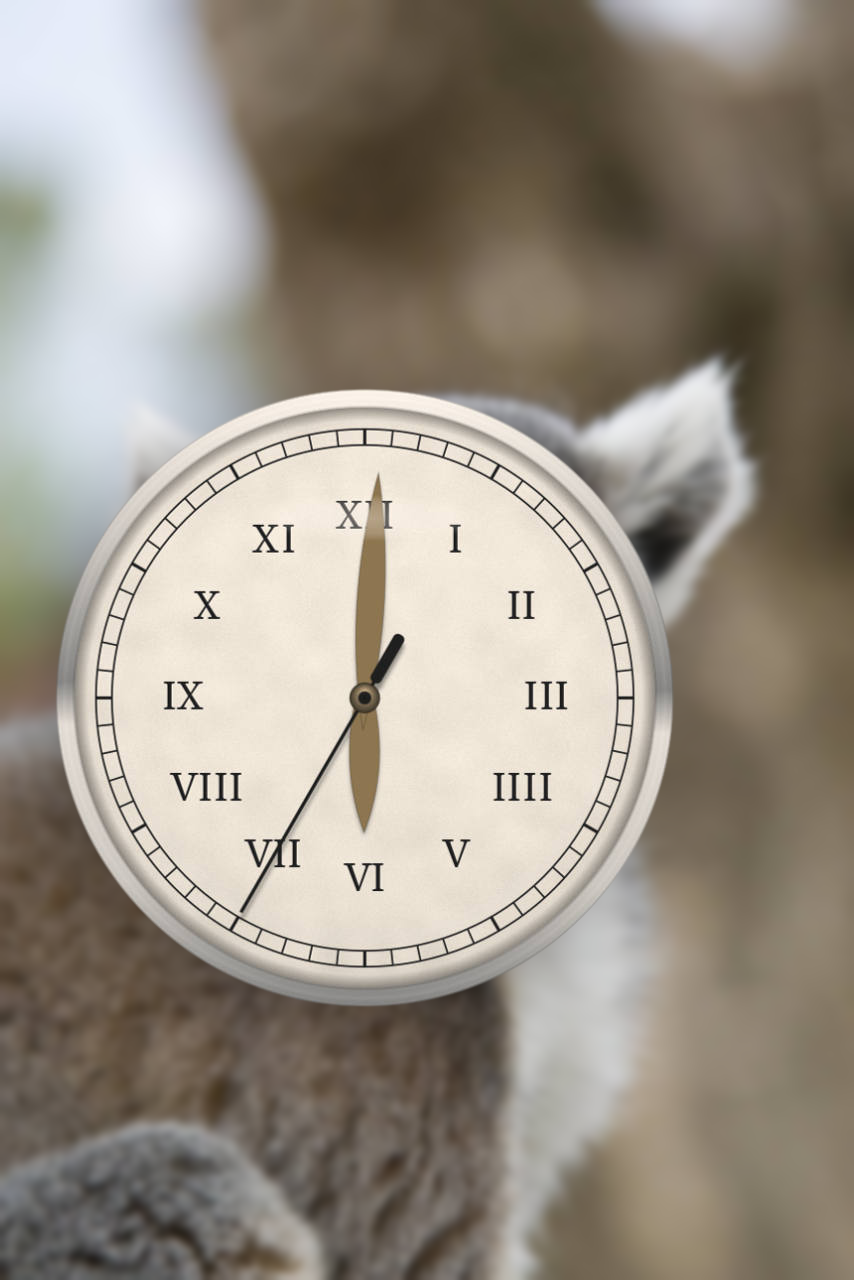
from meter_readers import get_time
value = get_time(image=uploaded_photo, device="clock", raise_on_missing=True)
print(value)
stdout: 6:00:35
